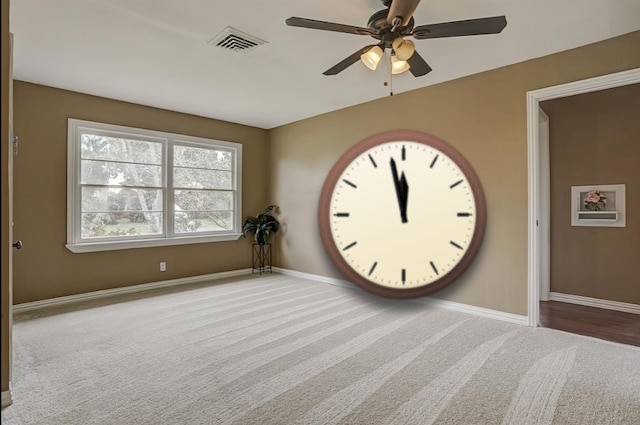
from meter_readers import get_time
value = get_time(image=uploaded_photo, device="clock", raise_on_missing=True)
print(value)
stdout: 11:58
